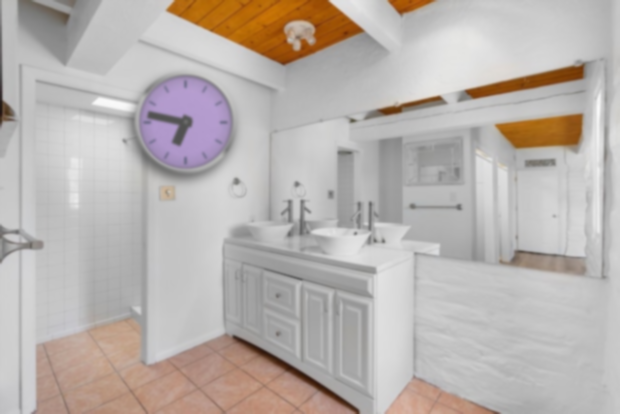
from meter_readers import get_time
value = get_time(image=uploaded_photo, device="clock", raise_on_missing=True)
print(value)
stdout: 6:47
